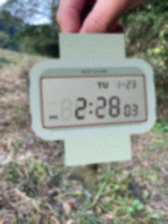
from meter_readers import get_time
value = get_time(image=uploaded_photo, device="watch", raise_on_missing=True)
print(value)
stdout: 2:28:03
